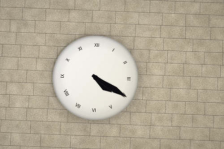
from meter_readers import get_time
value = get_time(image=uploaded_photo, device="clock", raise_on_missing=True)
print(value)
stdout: 4:20
